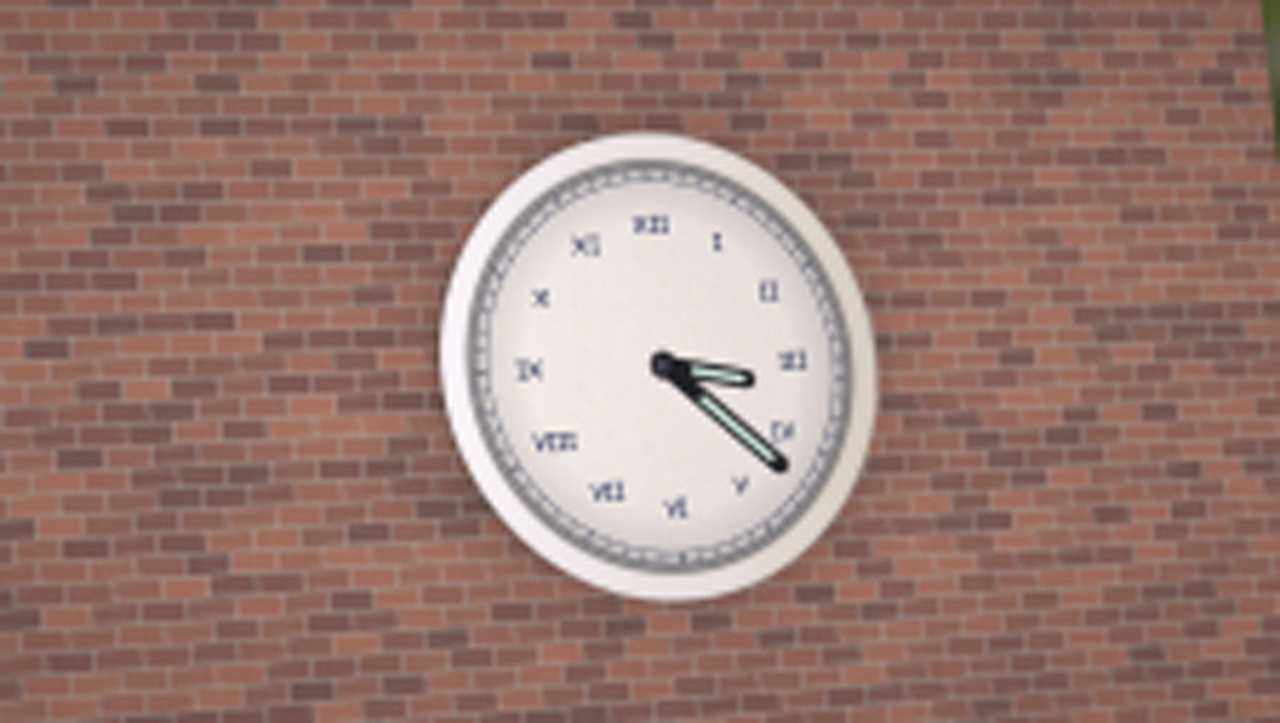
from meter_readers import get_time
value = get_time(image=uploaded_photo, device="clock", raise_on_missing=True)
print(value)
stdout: 3:22
